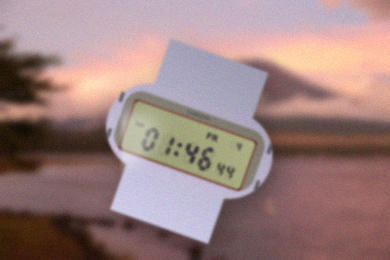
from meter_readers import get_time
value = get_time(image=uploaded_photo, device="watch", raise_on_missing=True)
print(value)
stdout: 1:46:44
